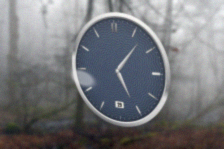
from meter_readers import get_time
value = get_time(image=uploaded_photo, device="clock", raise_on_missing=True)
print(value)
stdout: 5:07
